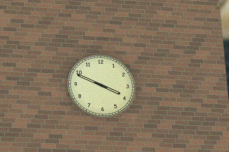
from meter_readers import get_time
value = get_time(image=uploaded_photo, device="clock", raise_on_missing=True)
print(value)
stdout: 3:49
